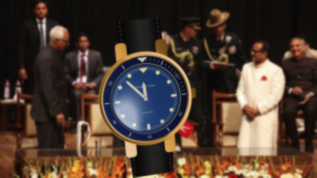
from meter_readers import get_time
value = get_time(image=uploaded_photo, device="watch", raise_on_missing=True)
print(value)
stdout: 11:53
